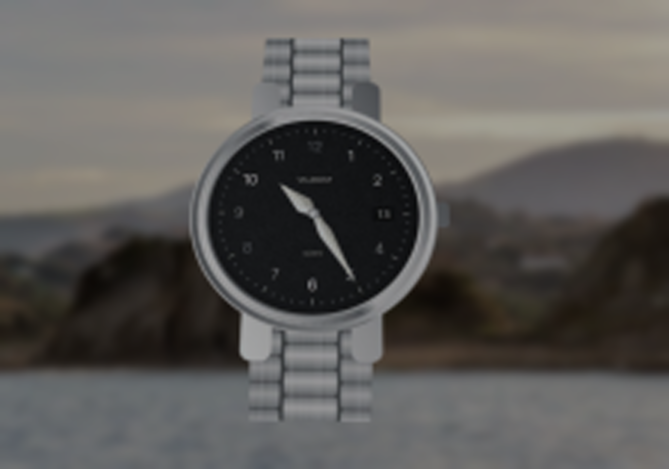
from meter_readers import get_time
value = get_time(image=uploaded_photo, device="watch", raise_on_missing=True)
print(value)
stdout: 10:25
